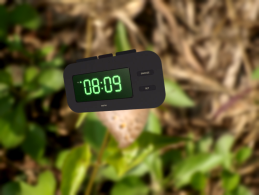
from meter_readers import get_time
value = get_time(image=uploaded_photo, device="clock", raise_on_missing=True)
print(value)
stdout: 8:09
